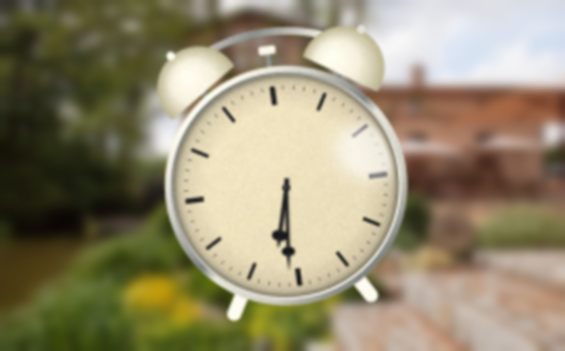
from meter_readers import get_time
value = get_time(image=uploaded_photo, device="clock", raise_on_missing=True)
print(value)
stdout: 6:31
